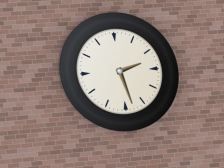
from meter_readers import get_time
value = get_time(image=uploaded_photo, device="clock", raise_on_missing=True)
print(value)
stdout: 2:28
